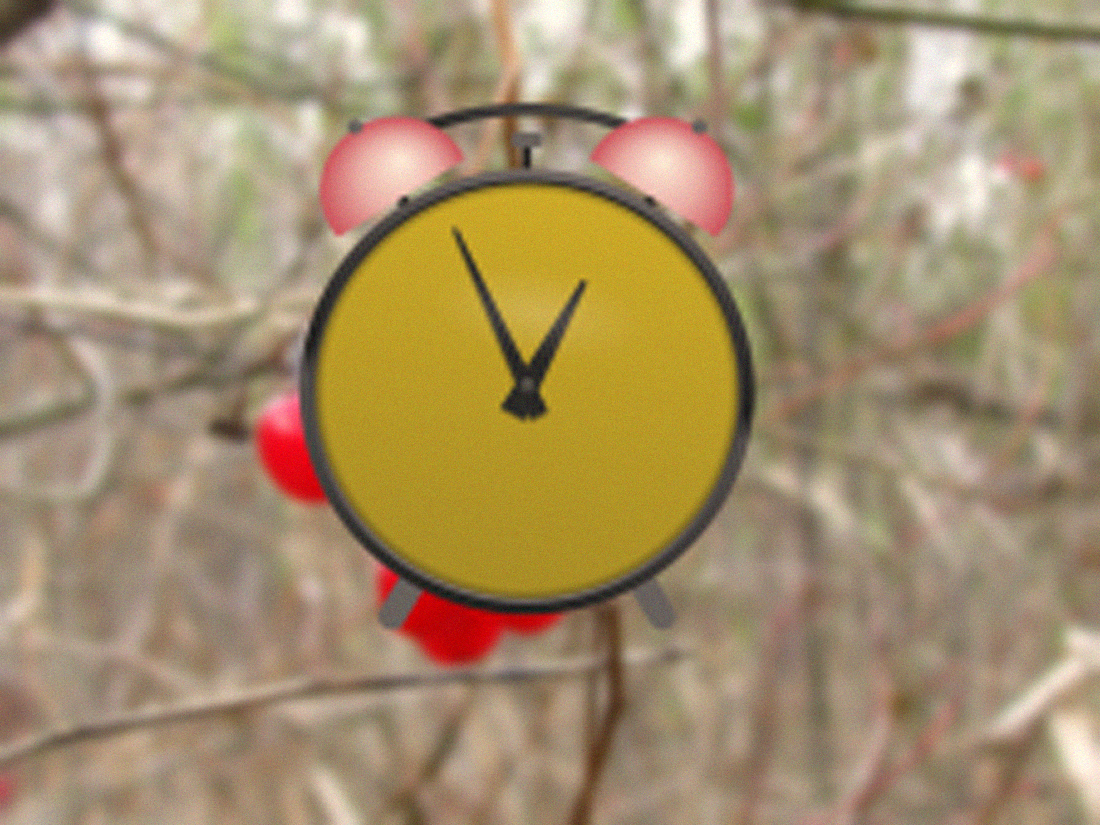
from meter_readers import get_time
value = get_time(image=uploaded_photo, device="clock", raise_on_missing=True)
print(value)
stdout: 12:56
